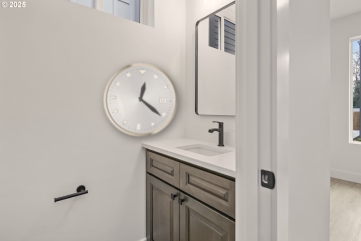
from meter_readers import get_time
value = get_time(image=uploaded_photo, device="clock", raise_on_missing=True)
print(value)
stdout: 12:21
